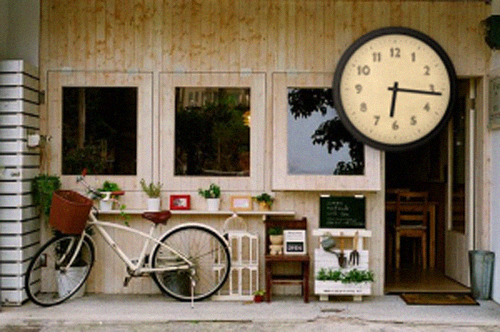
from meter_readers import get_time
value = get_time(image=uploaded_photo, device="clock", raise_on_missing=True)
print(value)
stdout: 6:16
